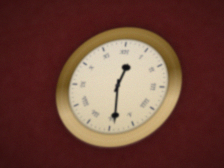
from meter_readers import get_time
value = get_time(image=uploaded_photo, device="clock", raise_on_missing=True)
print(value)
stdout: 12:29
